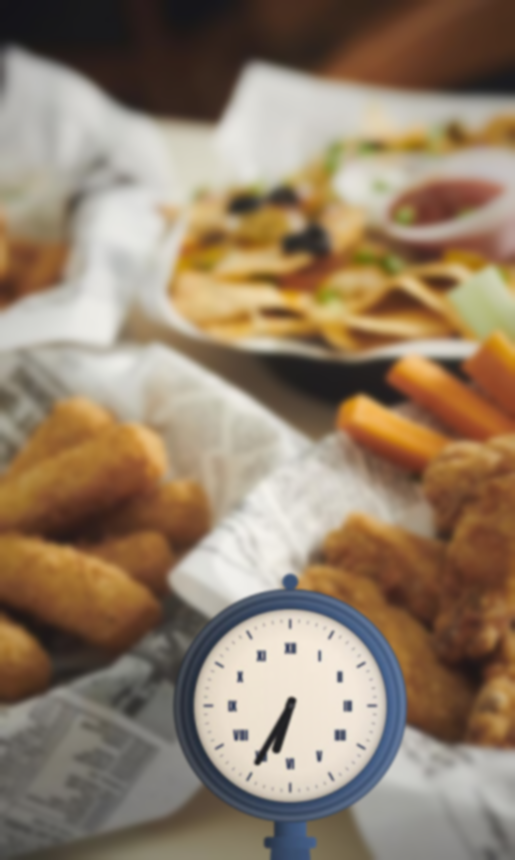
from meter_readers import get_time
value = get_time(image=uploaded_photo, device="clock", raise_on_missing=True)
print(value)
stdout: 6:35
